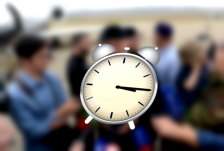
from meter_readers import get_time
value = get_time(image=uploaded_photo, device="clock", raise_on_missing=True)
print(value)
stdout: 3:15
